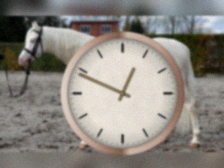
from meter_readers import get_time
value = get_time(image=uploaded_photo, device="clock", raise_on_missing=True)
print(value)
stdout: 12:49
